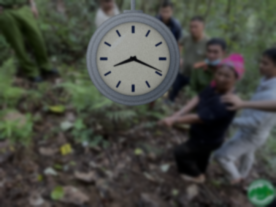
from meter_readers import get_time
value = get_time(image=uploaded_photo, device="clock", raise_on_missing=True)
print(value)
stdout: 8:19
